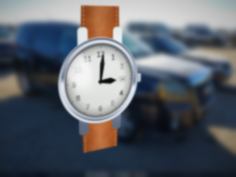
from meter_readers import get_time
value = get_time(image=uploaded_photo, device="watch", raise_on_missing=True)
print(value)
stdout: 3:01
